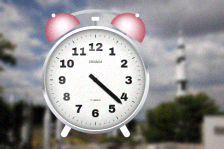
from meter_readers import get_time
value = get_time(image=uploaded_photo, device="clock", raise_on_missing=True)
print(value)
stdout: 4:22
